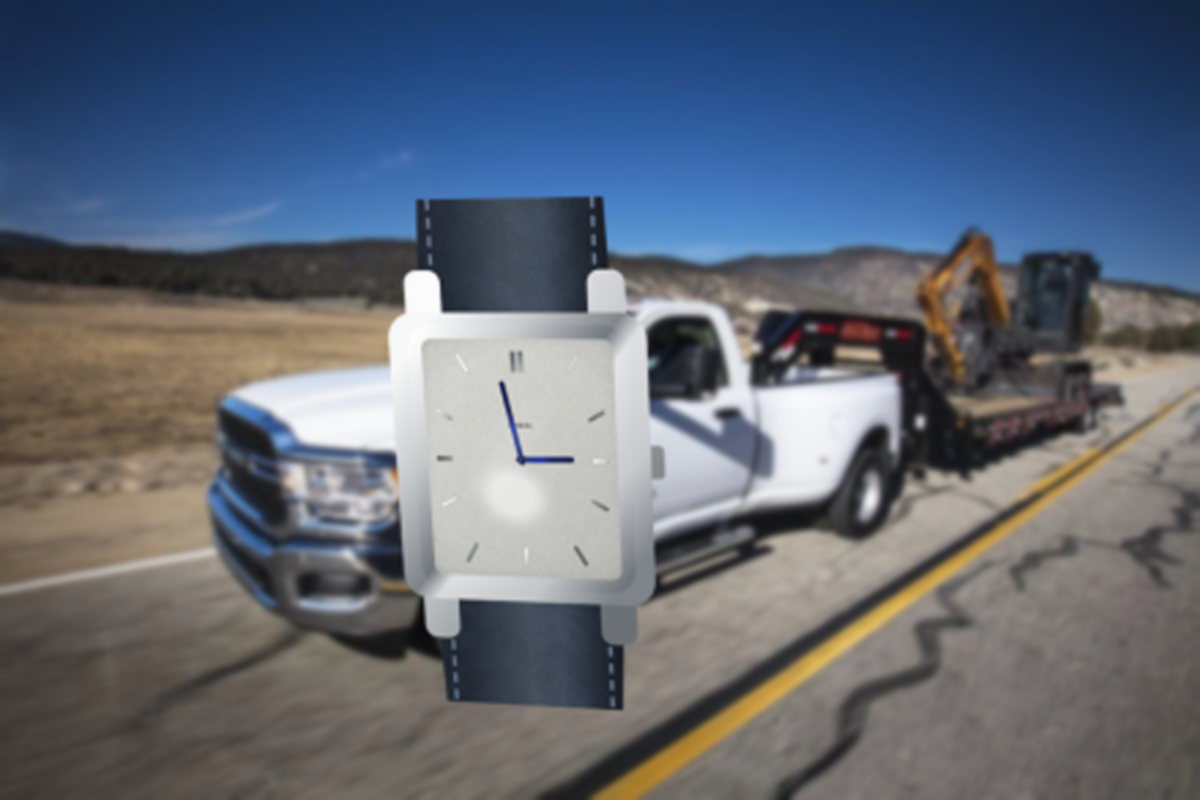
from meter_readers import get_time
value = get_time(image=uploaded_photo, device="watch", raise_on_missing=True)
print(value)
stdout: 2:58
